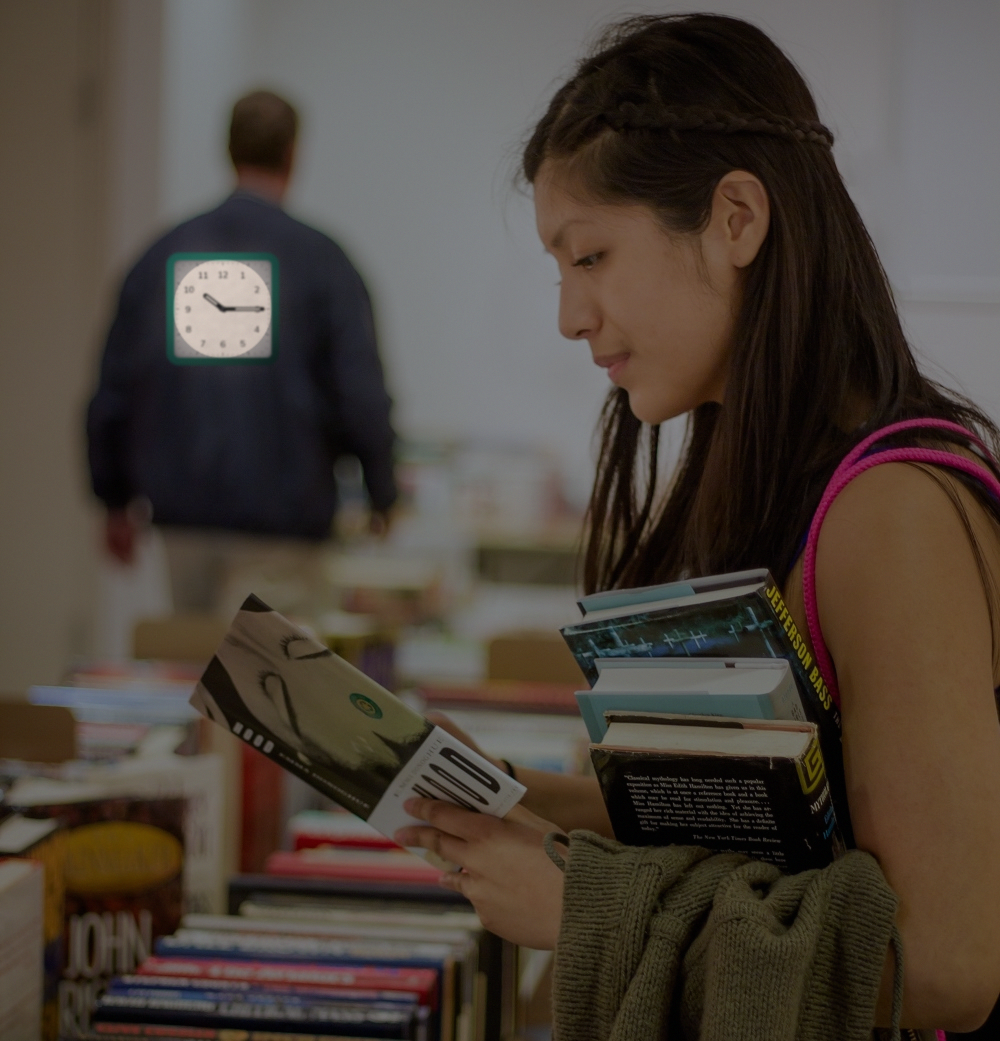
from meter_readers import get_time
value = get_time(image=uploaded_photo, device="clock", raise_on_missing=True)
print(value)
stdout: 10:15
